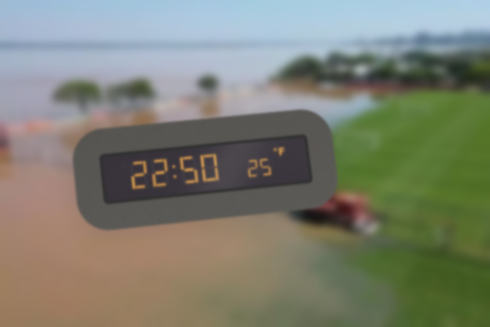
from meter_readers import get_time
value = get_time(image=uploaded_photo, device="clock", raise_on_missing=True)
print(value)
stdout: 22:50
